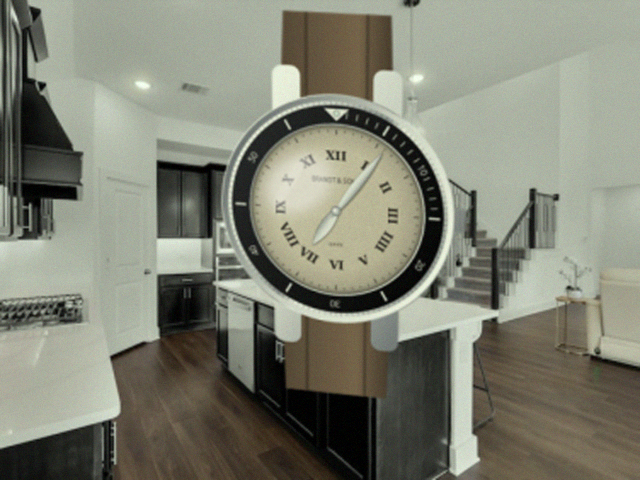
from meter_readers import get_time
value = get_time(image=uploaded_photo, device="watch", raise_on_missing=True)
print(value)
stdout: 7:06
